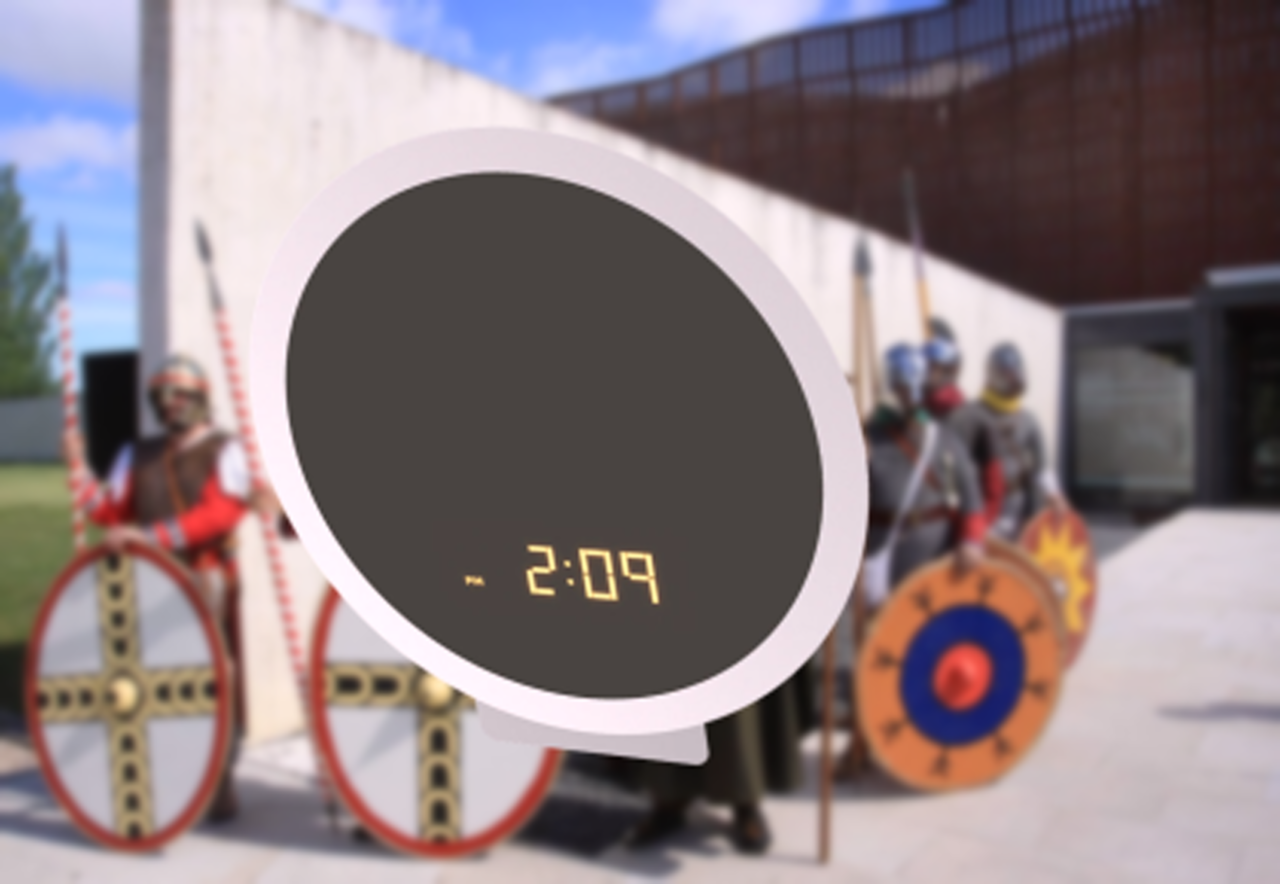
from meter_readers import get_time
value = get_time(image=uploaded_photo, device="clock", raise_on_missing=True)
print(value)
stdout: 2:09
